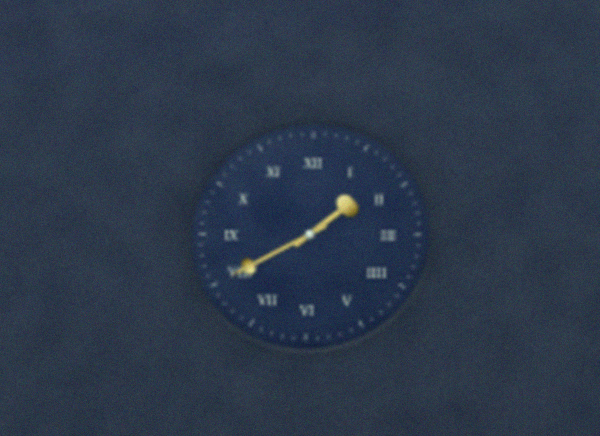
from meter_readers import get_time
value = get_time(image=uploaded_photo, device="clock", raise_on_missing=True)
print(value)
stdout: 1:40
